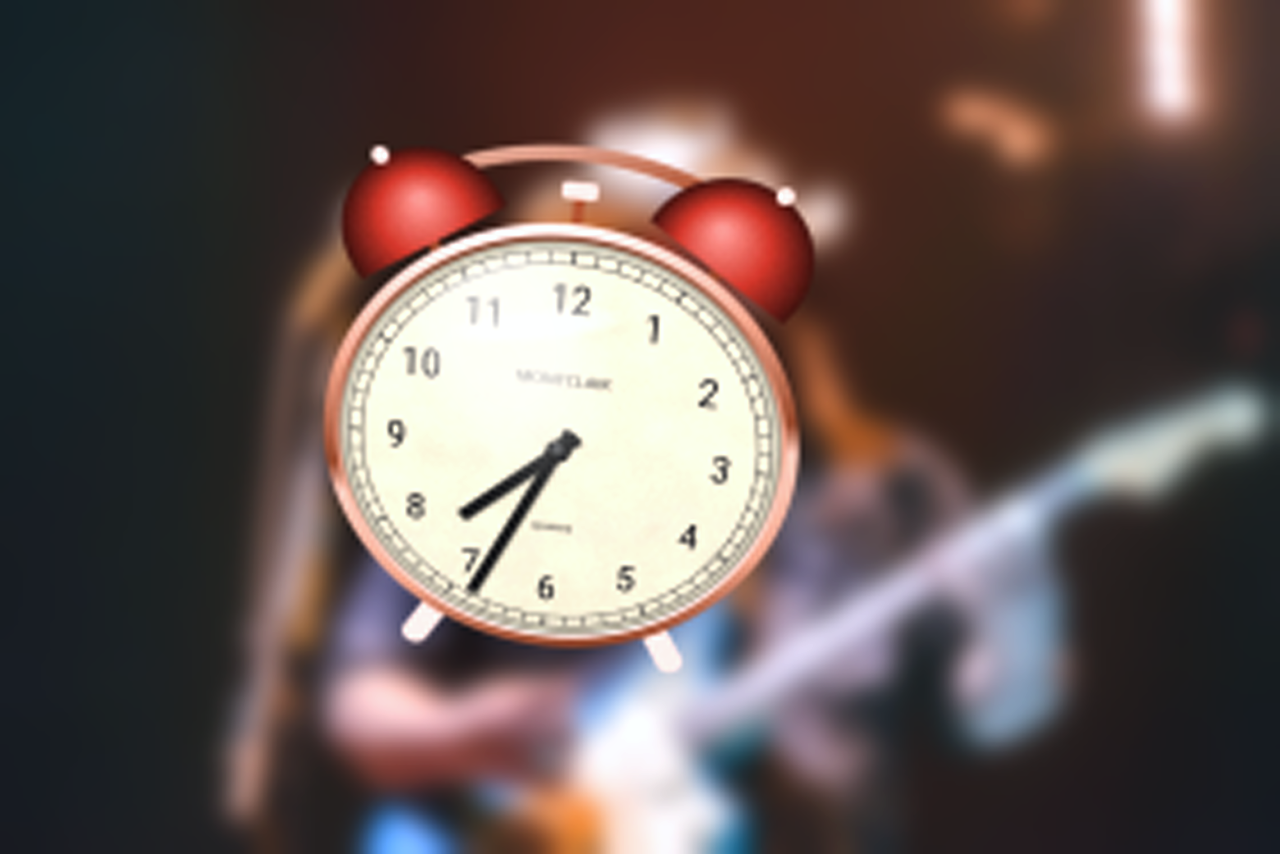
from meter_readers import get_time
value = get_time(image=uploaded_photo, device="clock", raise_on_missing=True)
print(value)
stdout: 7:34
